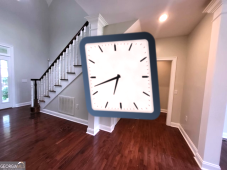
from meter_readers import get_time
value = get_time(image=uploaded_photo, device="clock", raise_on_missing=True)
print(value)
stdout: 6:42
